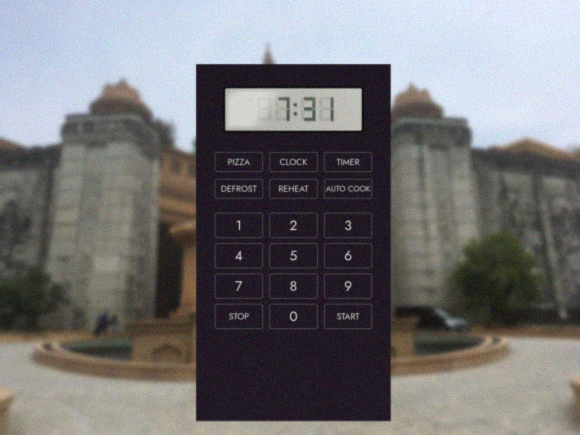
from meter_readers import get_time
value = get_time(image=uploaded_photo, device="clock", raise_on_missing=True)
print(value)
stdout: 7:31
